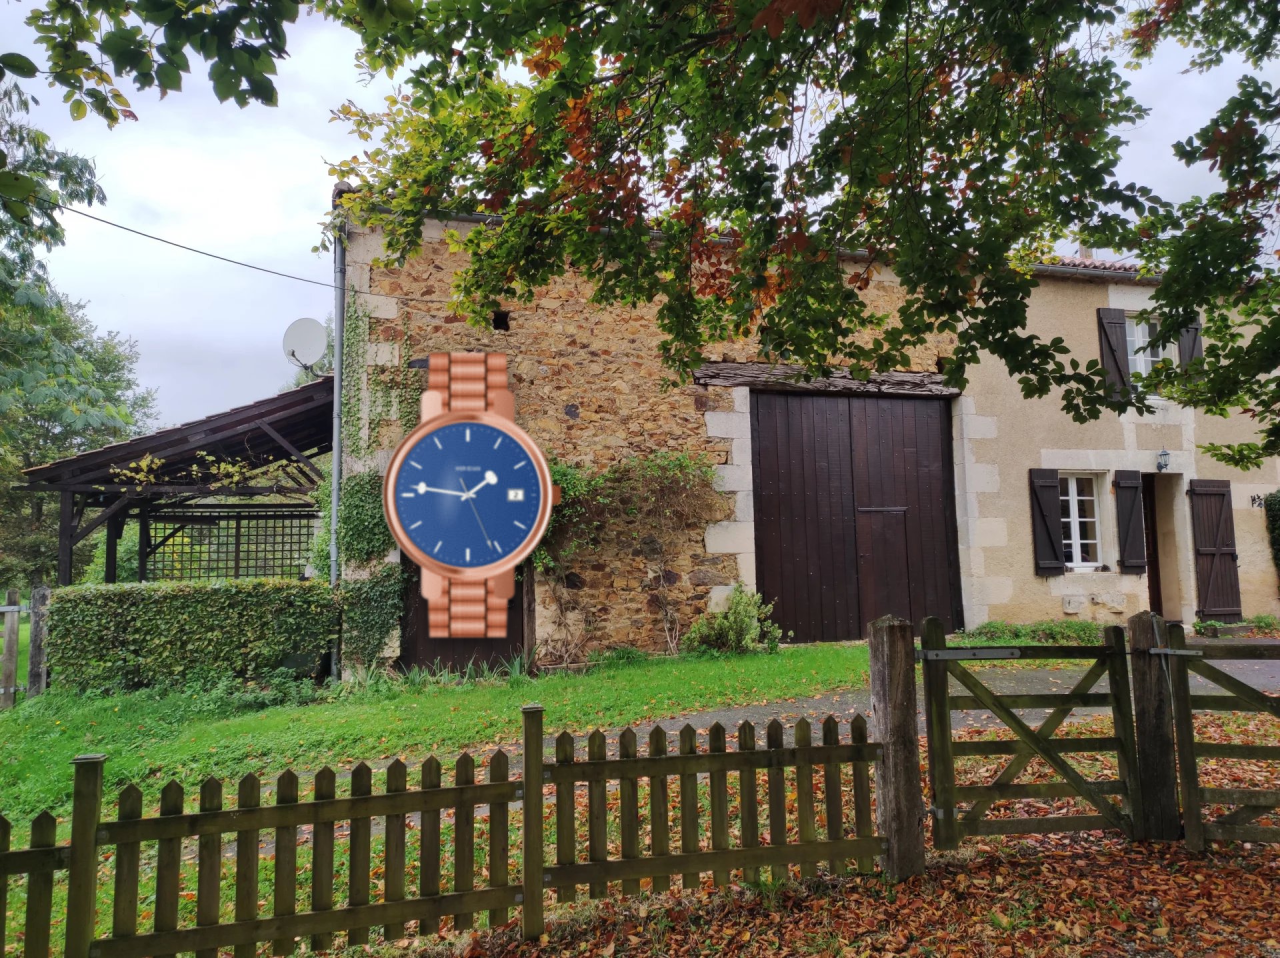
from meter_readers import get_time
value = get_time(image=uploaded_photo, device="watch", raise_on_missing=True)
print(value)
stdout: 1:46:26
